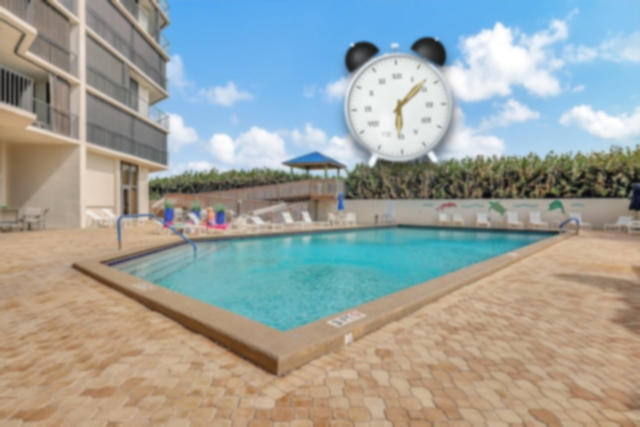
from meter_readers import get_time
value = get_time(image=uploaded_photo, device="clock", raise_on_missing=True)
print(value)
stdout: 6:08
